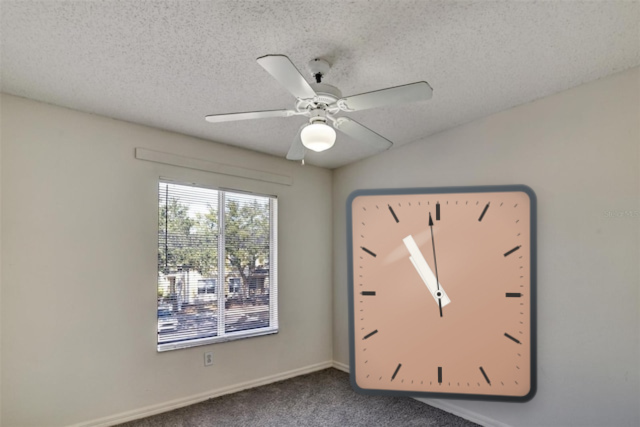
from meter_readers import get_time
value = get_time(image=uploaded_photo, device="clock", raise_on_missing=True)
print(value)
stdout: 10:54:59
